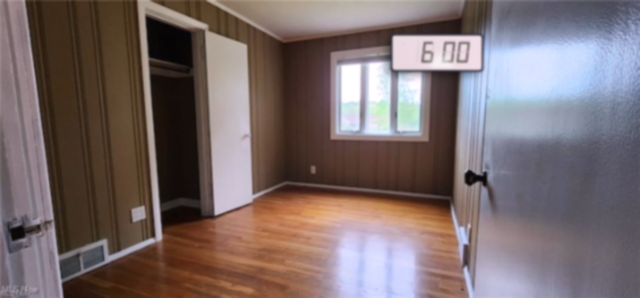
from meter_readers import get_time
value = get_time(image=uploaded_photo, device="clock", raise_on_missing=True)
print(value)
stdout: 6:00
